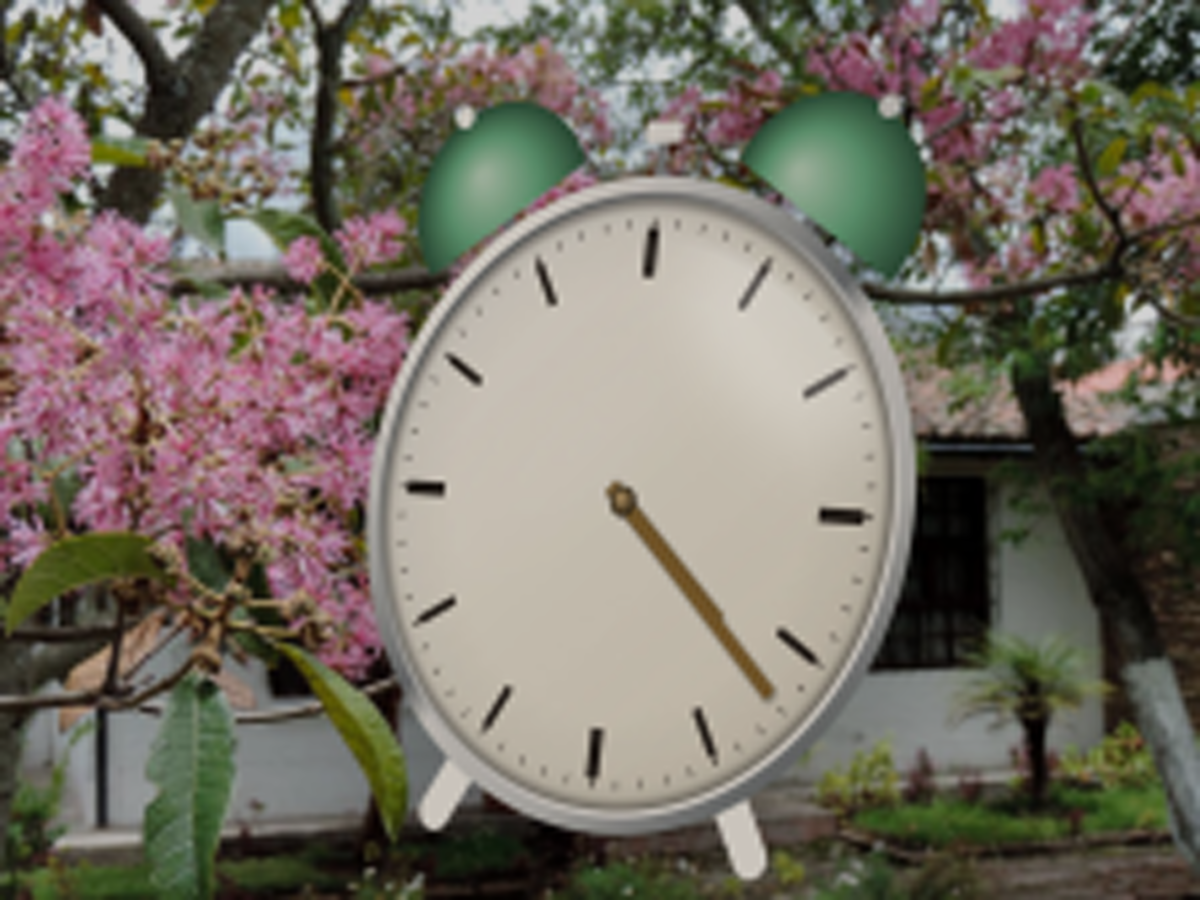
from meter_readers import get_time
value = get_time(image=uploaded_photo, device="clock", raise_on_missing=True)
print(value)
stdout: 4:22
